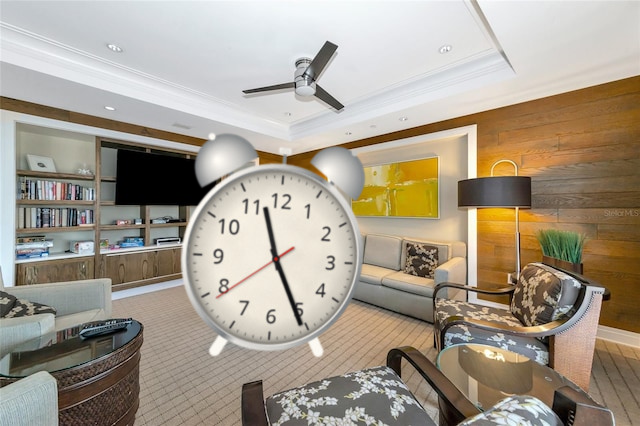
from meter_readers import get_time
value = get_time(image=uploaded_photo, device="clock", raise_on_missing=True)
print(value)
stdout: 11:25:39
